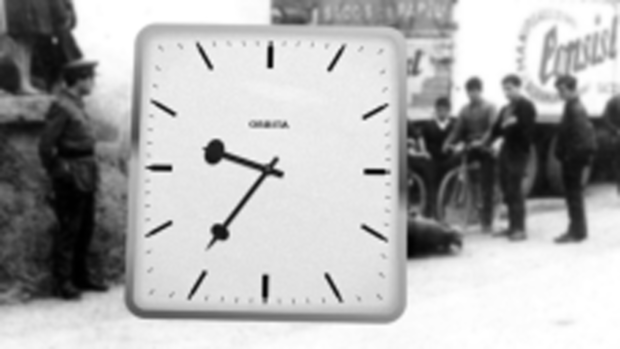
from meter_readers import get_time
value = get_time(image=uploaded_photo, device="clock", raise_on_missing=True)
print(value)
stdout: 9:36
